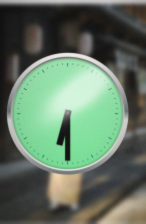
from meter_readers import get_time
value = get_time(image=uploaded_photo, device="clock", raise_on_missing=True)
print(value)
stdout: 6:30
